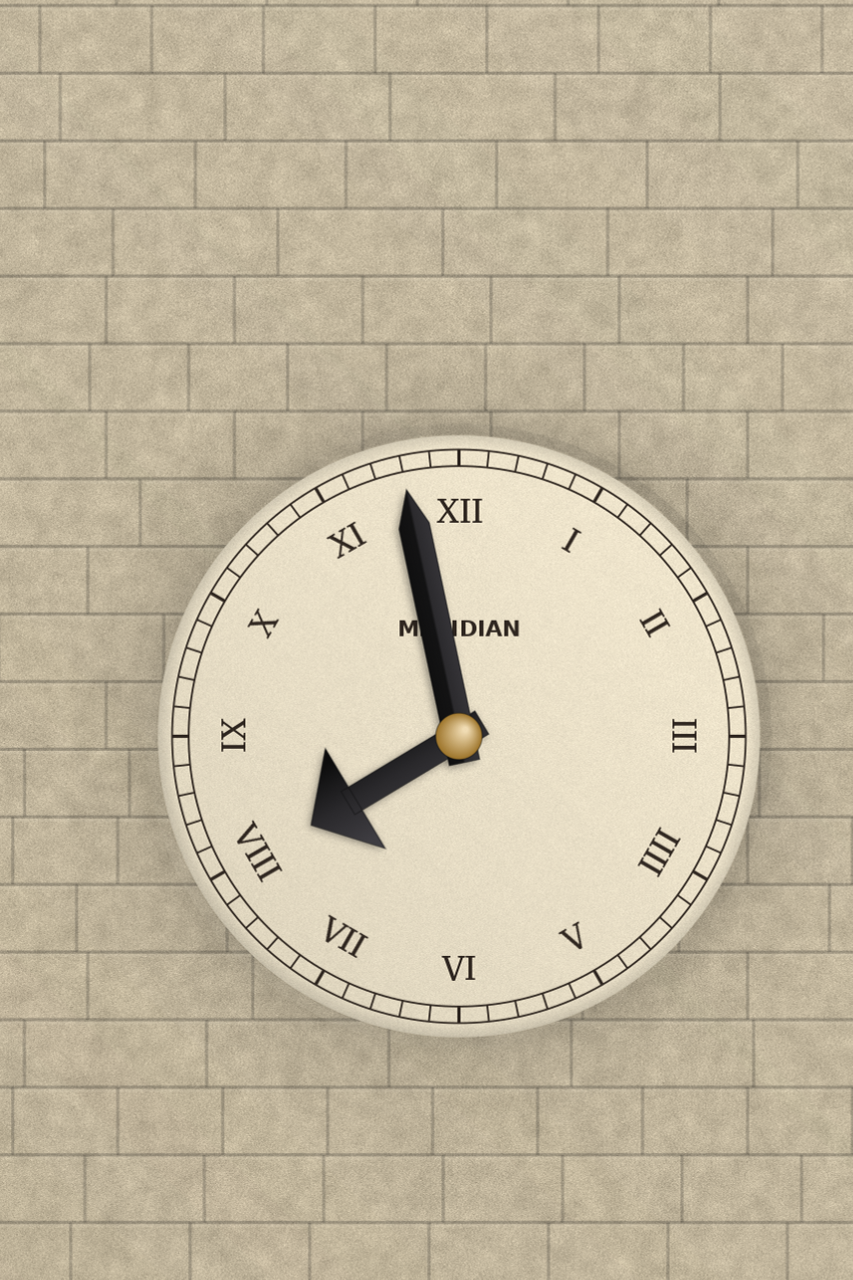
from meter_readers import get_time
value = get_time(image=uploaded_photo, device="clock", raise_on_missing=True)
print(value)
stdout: 7:58
